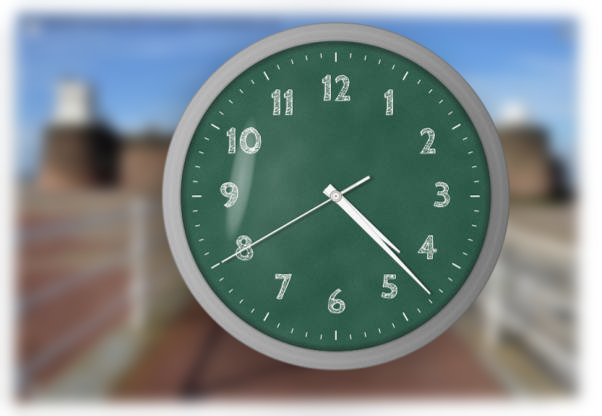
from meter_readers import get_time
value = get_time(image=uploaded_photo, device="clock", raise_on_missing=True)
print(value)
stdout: 4:22:40
